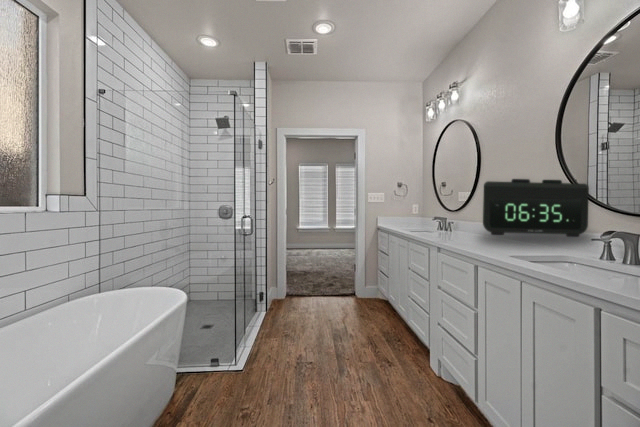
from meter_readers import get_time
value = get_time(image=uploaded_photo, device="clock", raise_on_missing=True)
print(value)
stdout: 6:35
